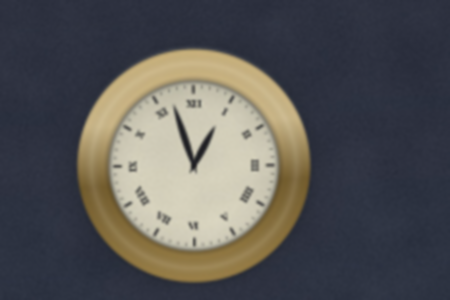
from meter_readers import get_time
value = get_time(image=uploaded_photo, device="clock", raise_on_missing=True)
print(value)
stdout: 12:57
